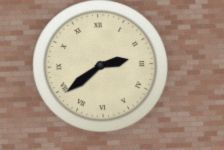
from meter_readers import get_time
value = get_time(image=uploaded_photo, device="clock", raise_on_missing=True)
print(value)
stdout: 2:39
